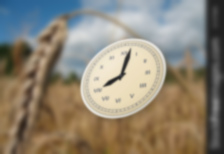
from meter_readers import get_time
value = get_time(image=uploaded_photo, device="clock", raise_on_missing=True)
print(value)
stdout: 8:02
